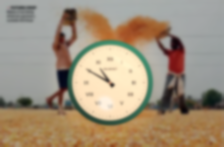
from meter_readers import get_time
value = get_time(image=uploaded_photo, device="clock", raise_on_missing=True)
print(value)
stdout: 10:50
